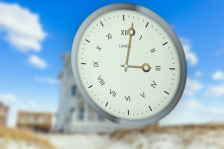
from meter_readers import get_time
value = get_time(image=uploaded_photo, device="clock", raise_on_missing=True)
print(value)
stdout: 3:02
